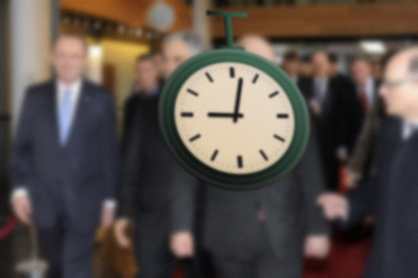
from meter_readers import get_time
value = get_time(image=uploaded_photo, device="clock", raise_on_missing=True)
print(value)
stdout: 9:02
